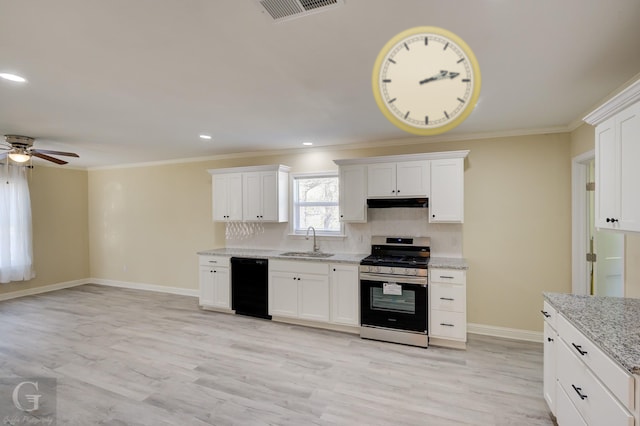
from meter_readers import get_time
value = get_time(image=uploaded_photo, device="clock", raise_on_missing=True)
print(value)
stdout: 2:13
